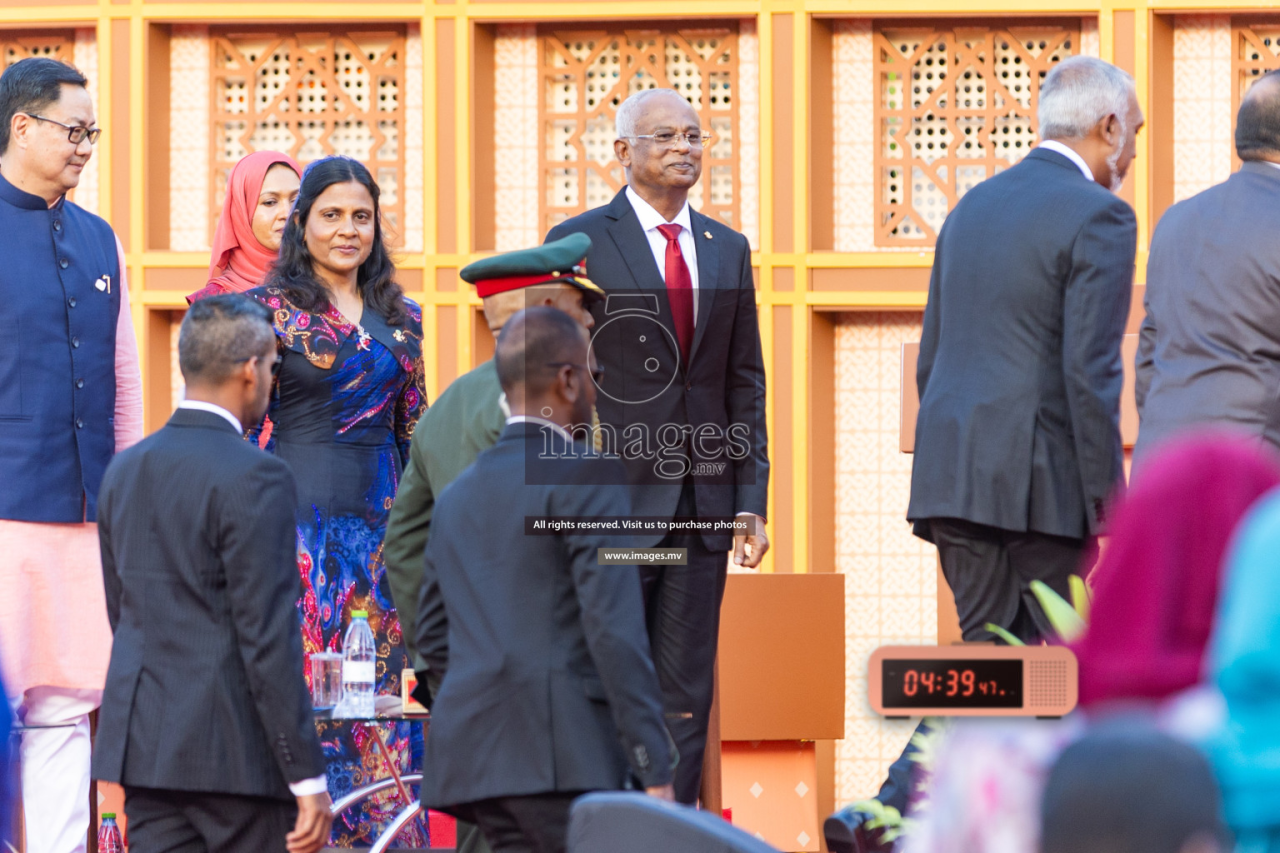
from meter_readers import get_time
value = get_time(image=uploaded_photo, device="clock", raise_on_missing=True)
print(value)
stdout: 4:39:47
